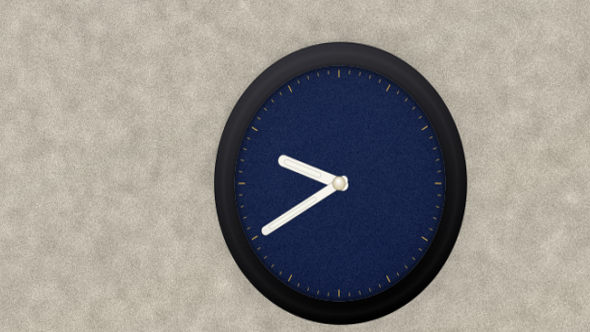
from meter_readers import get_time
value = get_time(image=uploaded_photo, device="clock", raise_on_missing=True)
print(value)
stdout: 9:40
